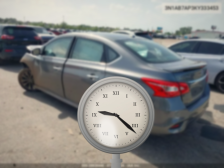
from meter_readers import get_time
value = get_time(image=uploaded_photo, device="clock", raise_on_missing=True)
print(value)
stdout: 9:22
